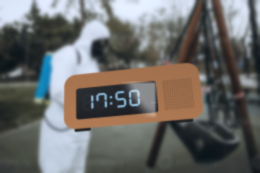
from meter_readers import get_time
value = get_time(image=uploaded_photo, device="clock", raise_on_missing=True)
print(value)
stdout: 17:50
